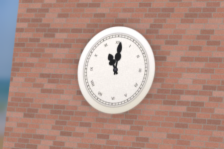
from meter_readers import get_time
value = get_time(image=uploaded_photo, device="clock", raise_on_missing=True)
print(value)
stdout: 11:01
